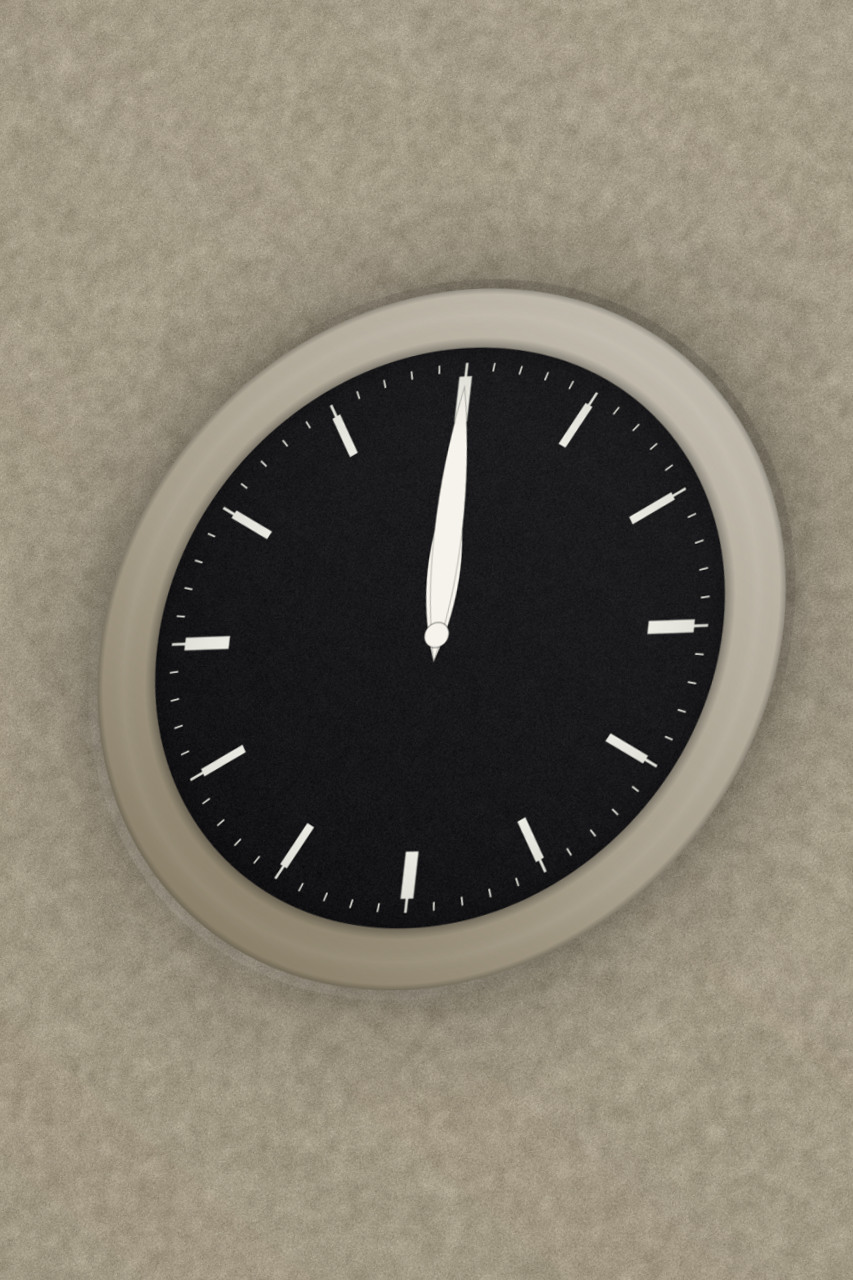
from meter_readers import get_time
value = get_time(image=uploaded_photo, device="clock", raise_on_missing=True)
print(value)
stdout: 12:00
